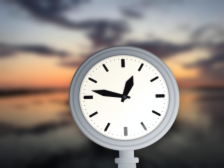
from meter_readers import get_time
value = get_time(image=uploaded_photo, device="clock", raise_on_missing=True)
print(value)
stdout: 12:47
